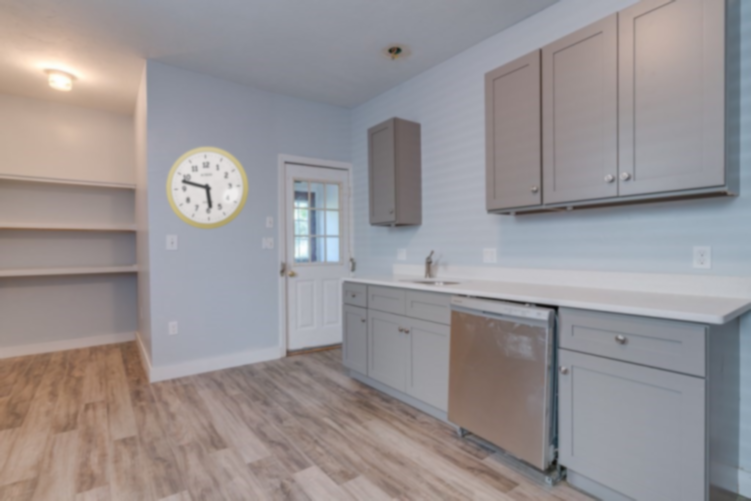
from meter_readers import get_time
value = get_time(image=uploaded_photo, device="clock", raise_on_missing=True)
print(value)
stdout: 5:48
